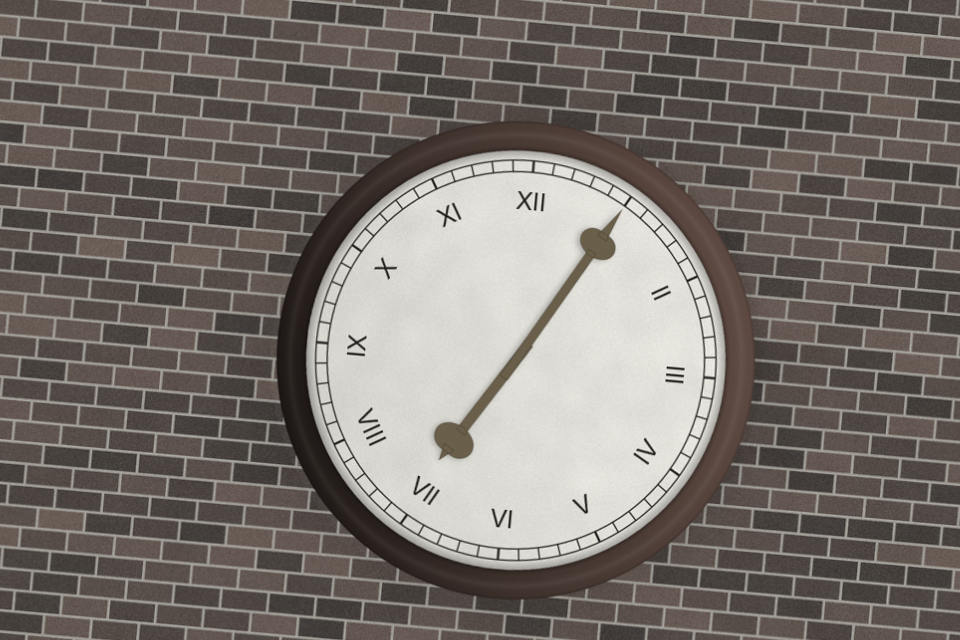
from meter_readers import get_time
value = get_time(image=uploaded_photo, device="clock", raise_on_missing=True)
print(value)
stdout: 7:05
